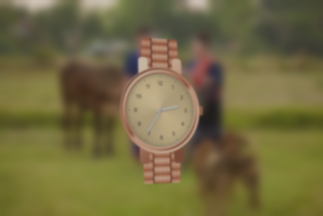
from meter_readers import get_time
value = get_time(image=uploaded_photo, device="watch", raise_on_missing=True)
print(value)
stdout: 2:36
